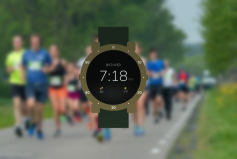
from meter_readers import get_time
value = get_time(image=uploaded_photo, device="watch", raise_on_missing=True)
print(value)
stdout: 7:18
